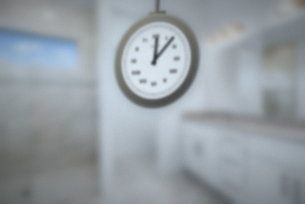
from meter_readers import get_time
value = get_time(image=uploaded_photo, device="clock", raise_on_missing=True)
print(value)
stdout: 12:07
